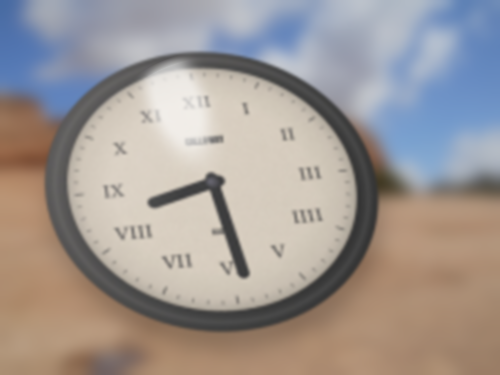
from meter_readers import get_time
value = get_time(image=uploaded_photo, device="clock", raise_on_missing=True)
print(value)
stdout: 8:29
